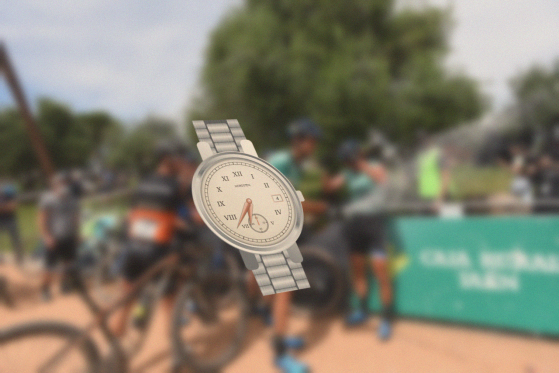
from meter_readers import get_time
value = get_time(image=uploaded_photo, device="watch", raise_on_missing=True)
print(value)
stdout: 6:37
